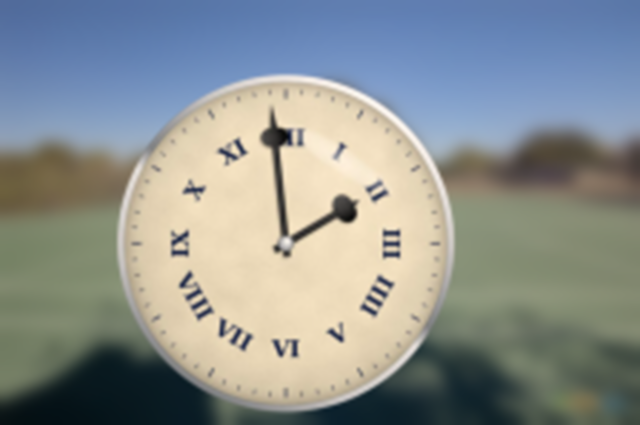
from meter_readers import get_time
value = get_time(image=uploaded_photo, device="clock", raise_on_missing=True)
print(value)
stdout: 1:59
